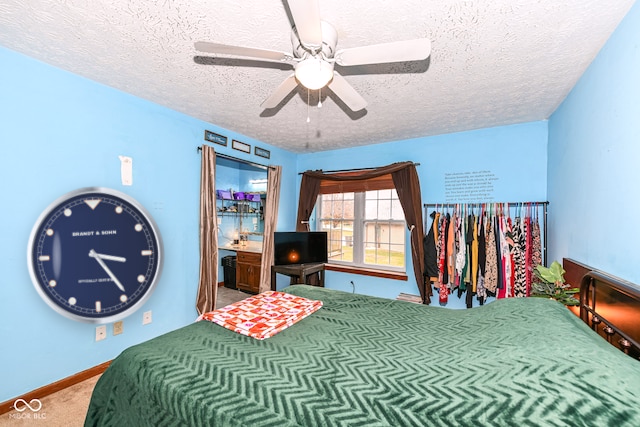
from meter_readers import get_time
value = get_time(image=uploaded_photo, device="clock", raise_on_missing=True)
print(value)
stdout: 3:24
